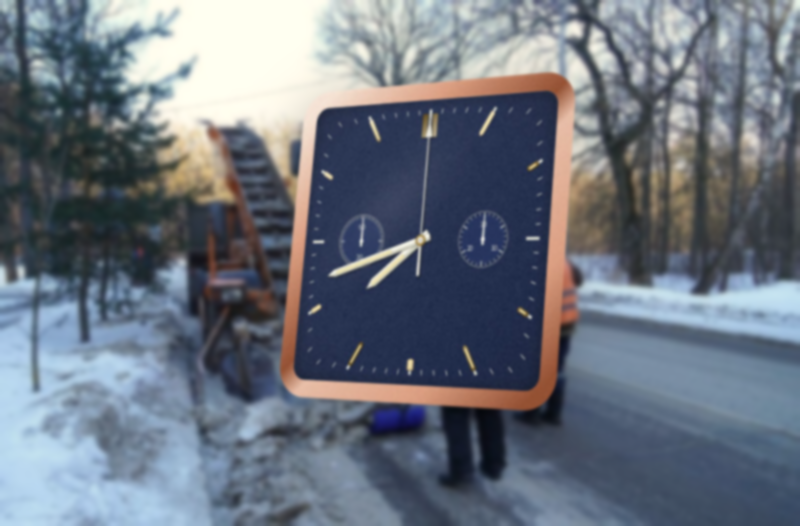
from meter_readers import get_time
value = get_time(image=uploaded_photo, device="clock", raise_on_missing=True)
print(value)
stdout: 7:42
